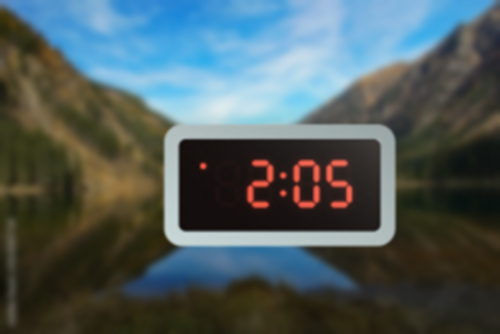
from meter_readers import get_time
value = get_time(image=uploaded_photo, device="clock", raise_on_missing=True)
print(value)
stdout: 2:05
